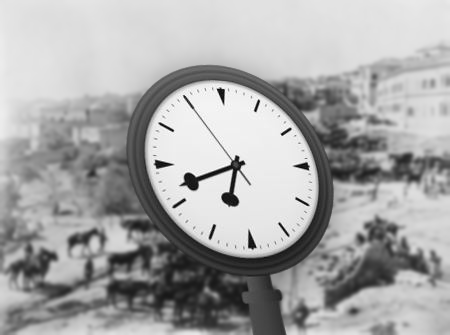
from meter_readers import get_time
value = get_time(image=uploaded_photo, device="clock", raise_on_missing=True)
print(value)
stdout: 6:41:55
